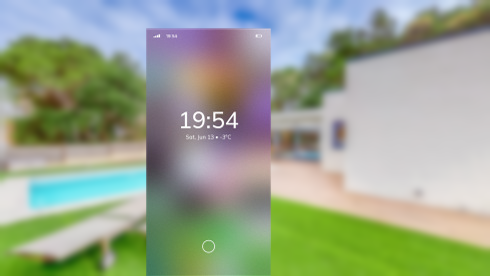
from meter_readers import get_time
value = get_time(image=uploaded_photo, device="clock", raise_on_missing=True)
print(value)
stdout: 19:54
